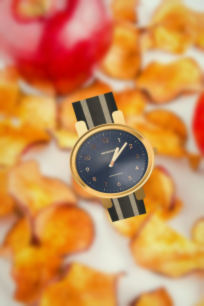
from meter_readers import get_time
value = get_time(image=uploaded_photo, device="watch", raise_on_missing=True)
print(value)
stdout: 1:08
